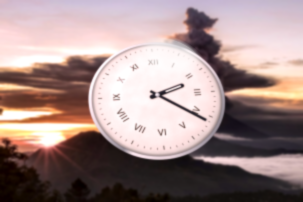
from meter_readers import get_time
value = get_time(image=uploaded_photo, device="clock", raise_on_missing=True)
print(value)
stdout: 2:21
